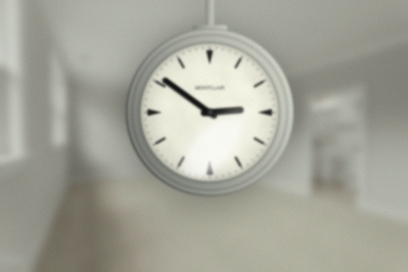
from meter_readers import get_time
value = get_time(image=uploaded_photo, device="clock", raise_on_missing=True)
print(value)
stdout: 2:51
